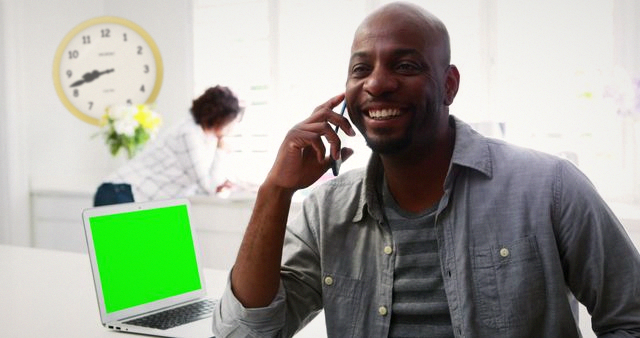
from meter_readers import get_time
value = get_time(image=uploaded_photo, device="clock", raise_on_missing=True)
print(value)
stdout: 8:42
